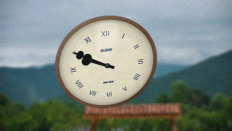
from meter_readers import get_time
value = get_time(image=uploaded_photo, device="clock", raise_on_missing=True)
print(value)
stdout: 9:50
